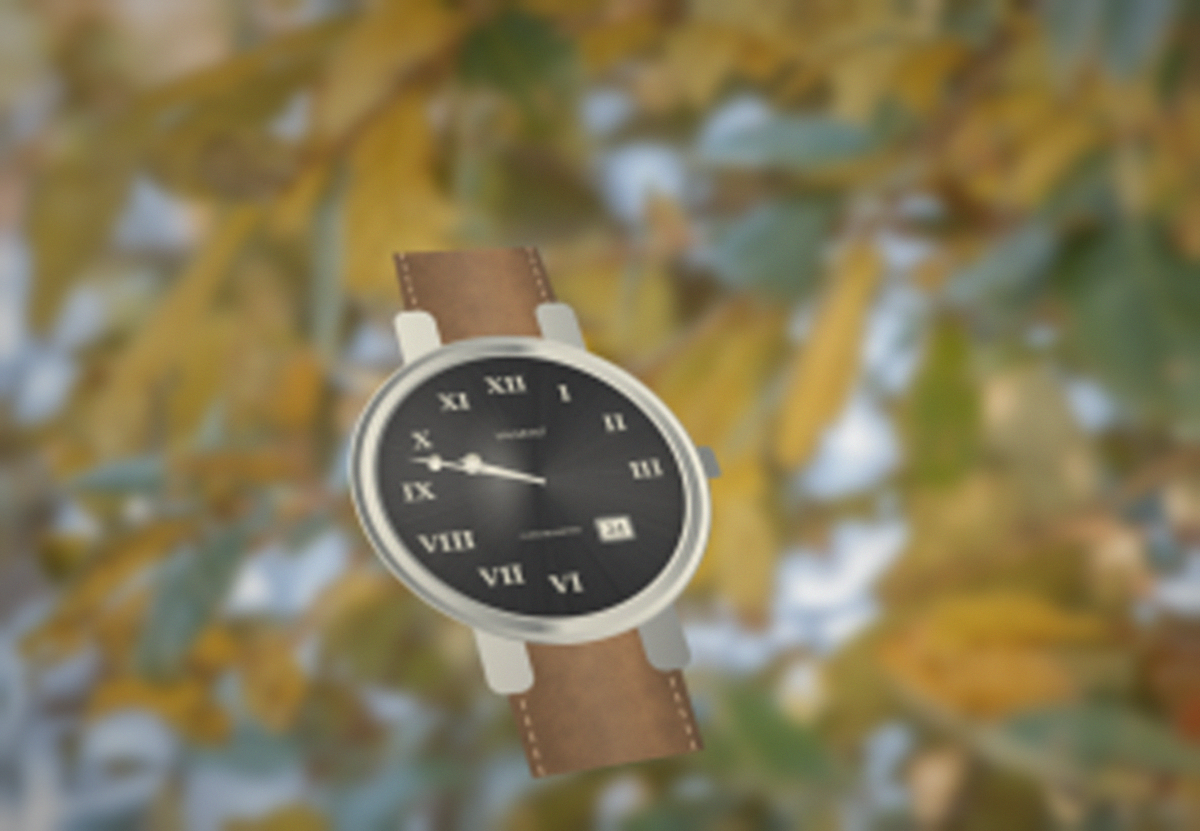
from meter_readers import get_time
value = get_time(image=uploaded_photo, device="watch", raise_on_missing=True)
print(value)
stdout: 9:48
